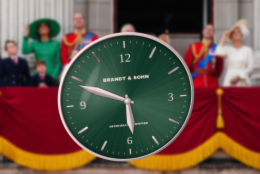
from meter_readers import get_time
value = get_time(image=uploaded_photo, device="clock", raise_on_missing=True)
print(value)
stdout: 5:49
